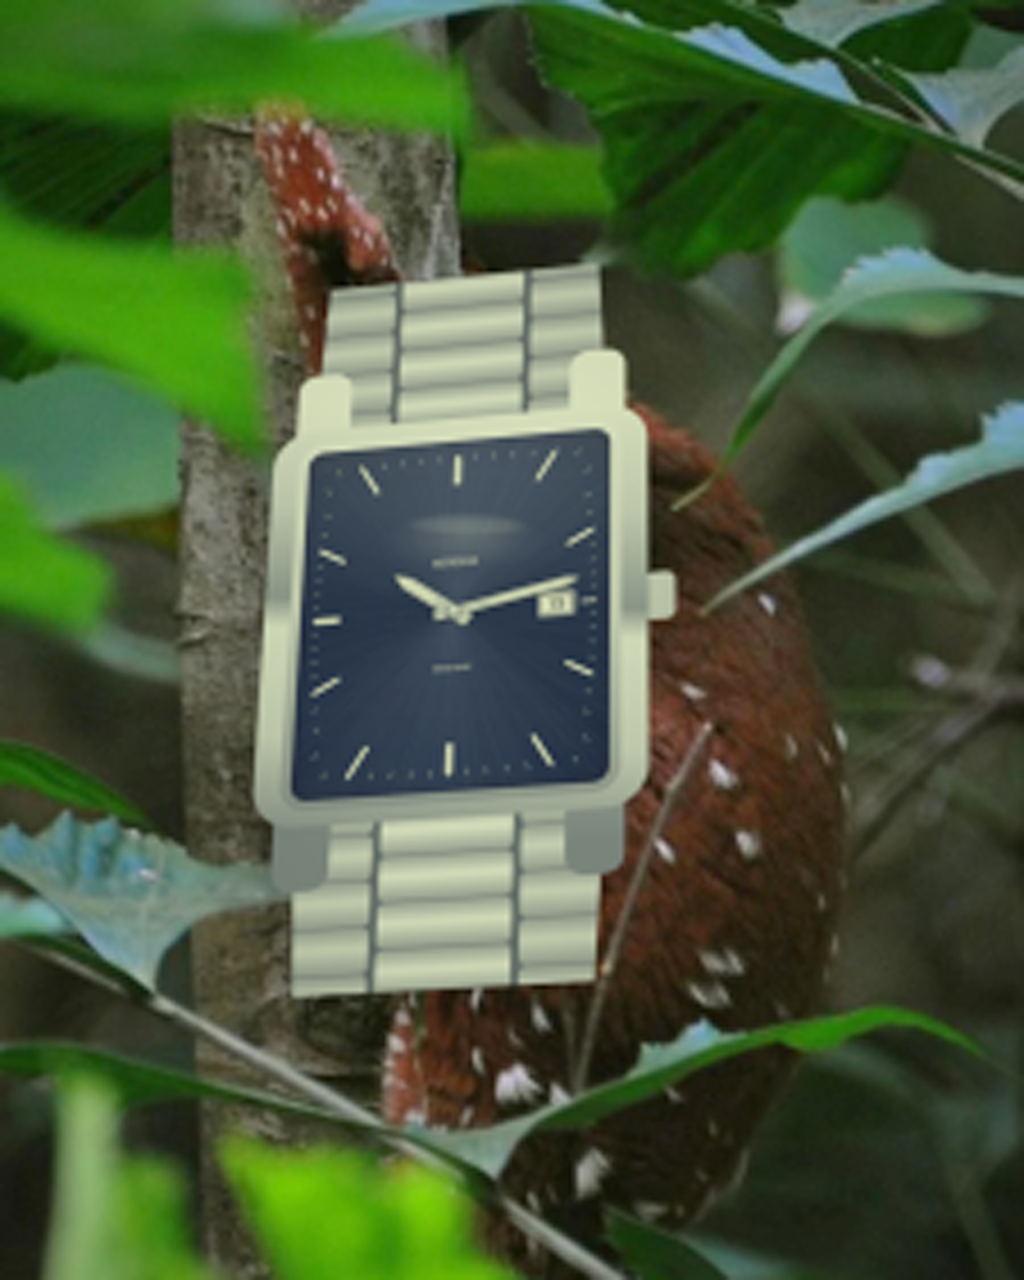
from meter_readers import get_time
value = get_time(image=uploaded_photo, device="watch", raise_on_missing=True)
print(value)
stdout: 10:13
